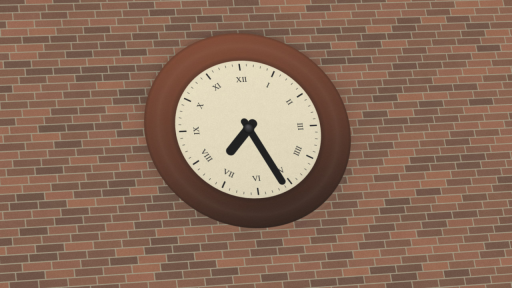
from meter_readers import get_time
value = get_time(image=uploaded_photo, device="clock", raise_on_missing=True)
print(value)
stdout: 7:26
